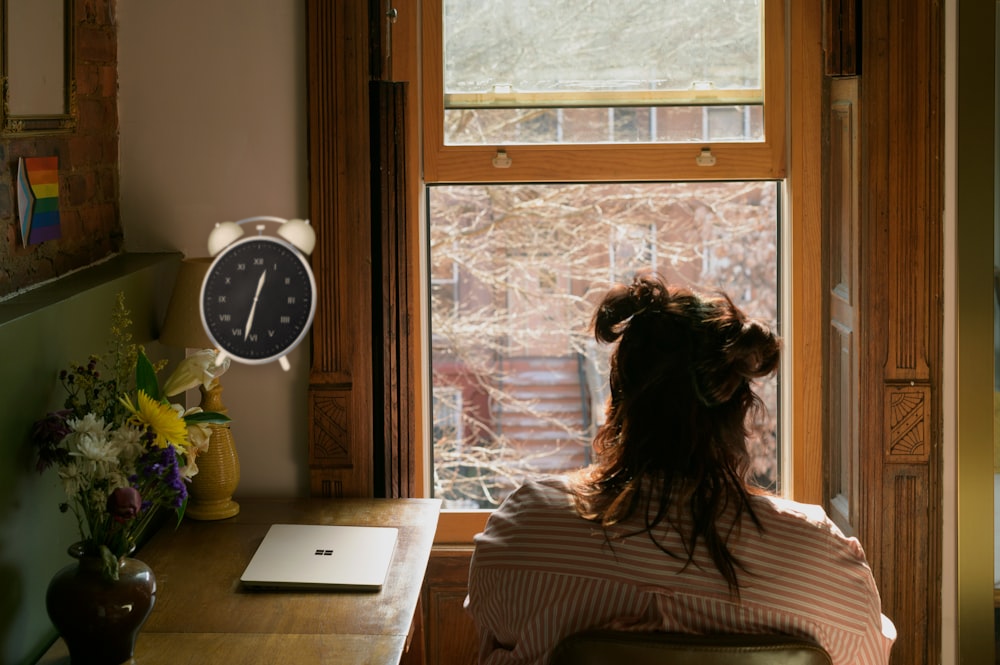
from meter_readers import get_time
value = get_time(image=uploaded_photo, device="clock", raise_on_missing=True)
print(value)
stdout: 12:32
